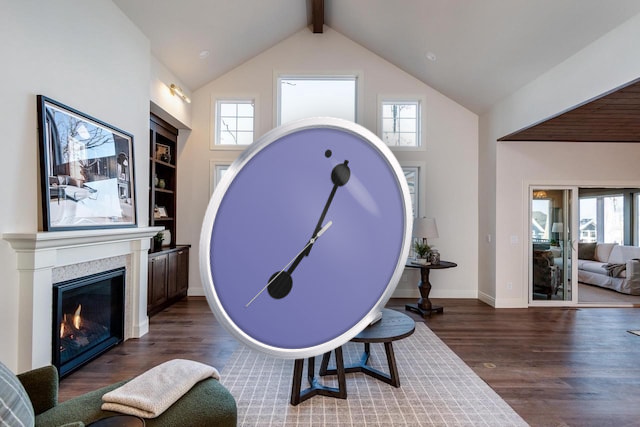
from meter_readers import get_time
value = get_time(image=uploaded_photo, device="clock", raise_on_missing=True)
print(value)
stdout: 7:02:37
